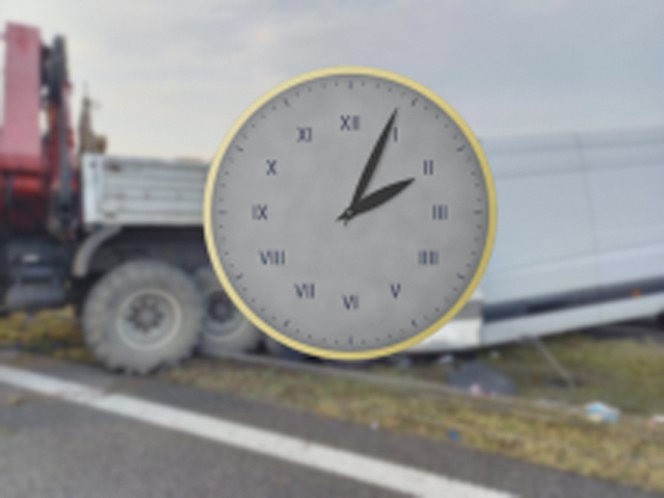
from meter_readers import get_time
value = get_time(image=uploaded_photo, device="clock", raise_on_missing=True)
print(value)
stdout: 2:04
